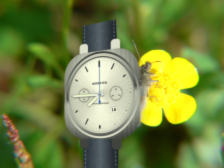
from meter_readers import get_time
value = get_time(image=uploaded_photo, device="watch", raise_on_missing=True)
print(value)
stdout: 7:45
